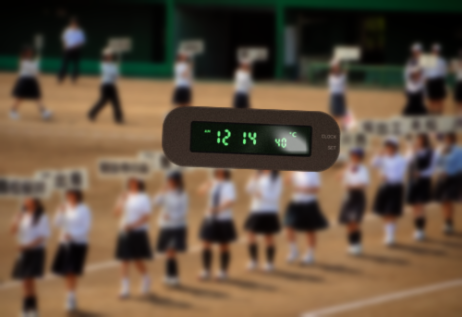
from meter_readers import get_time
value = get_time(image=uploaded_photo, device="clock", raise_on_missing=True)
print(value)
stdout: 12:14
